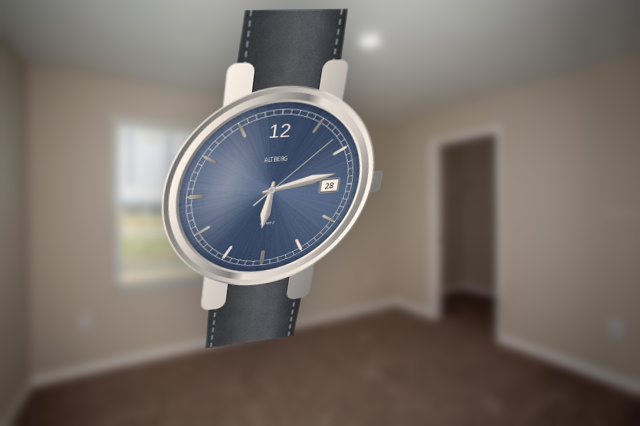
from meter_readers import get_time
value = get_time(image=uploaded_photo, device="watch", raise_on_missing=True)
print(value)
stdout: 6:13:08
